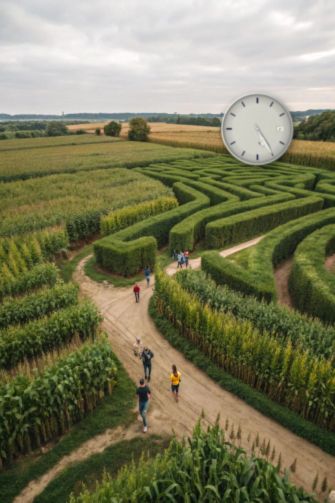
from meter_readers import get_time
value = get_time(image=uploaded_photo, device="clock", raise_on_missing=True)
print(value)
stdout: 5:25
